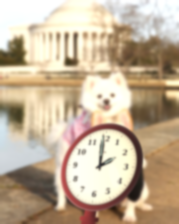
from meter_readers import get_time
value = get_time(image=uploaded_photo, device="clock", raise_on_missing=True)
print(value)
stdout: 1:59
